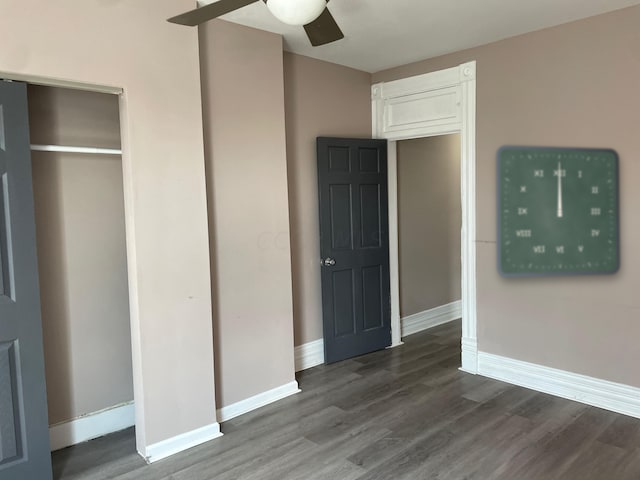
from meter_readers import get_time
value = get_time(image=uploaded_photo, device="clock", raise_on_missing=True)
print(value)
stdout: 12:00
